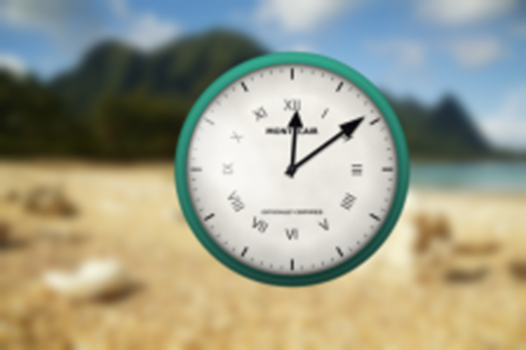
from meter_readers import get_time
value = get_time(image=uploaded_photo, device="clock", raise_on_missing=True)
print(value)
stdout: 12:09
